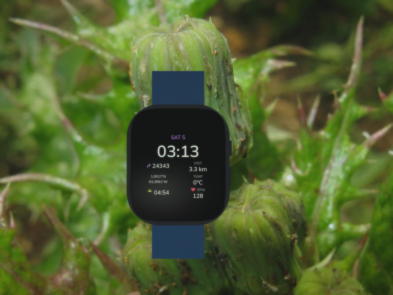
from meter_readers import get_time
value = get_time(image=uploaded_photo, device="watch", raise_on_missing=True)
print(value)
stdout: 3:13
